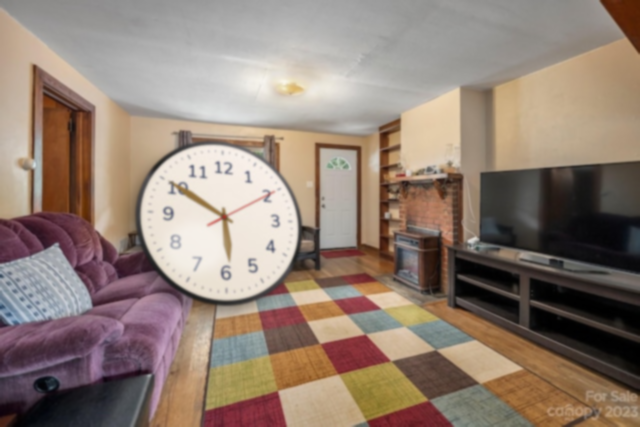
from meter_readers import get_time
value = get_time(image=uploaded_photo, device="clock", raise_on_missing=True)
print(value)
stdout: 5:50:10
